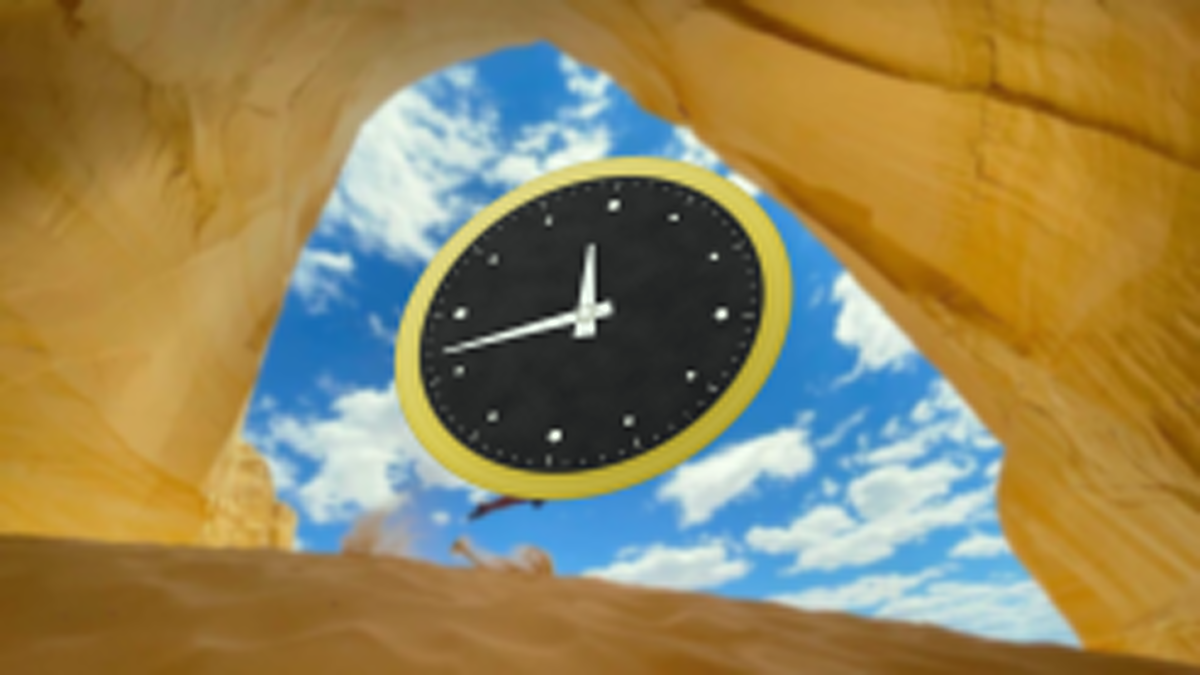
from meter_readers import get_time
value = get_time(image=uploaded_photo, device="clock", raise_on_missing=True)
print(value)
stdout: 11:42
